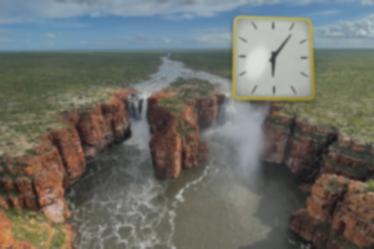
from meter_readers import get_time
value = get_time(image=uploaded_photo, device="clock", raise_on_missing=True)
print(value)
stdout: 6:06
